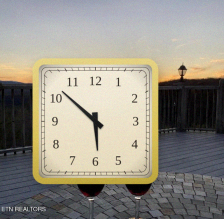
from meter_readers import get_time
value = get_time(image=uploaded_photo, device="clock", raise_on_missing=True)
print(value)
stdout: 5:52
